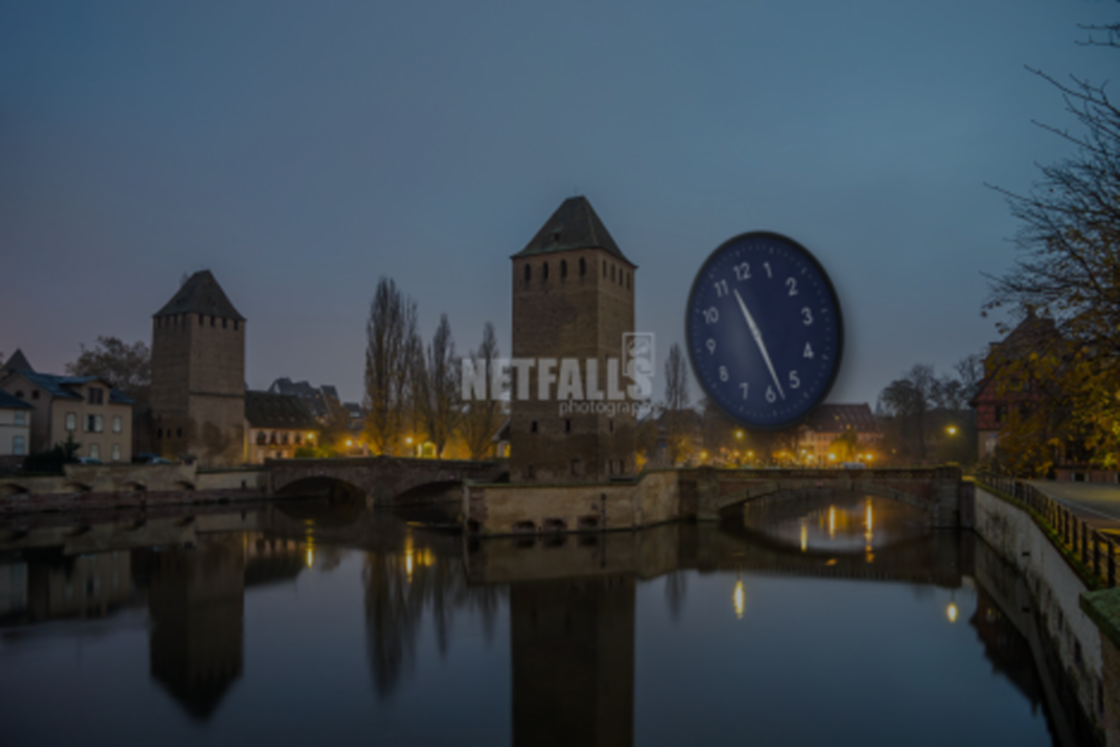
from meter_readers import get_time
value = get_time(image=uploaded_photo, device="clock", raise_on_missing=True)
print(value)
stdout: 11:28
